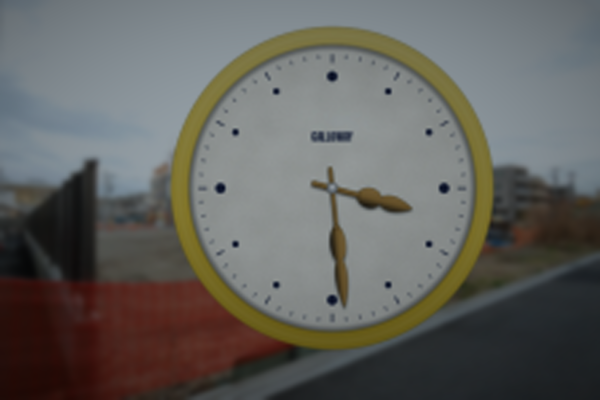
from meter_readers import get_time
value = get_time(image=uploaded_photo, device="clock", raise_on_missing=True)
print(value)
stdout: 3:29
